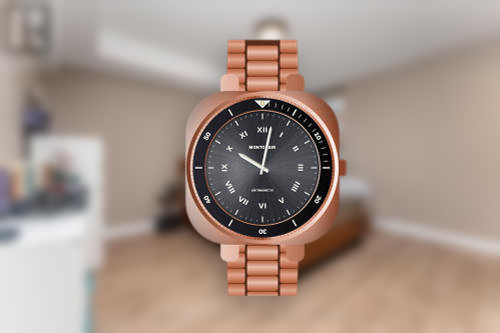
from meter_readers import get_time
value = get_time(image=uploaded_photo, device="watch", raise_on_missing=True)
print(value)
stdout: 10:02
